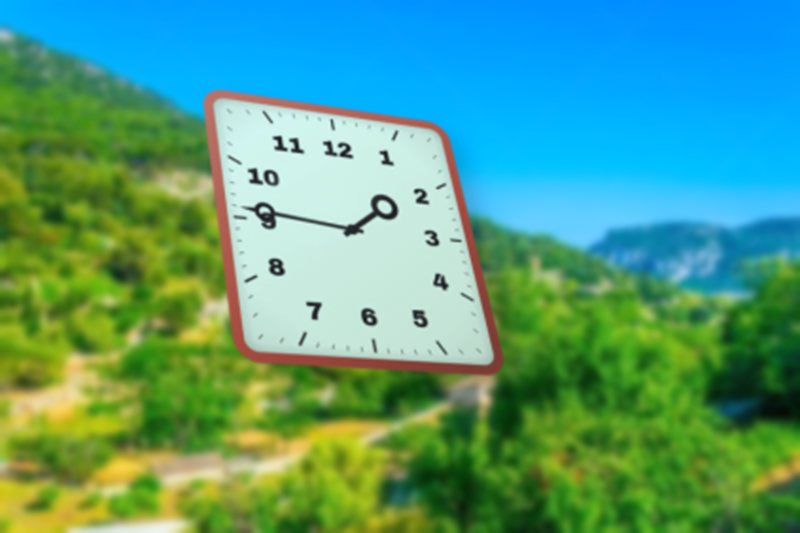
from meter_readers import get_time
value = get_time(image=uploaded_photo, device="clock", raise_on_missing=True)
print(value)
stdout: 1:46
